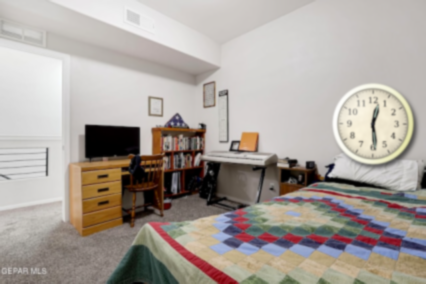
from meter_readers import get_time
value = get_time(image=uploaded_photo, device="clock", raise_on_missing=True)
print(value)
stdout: 12:29
